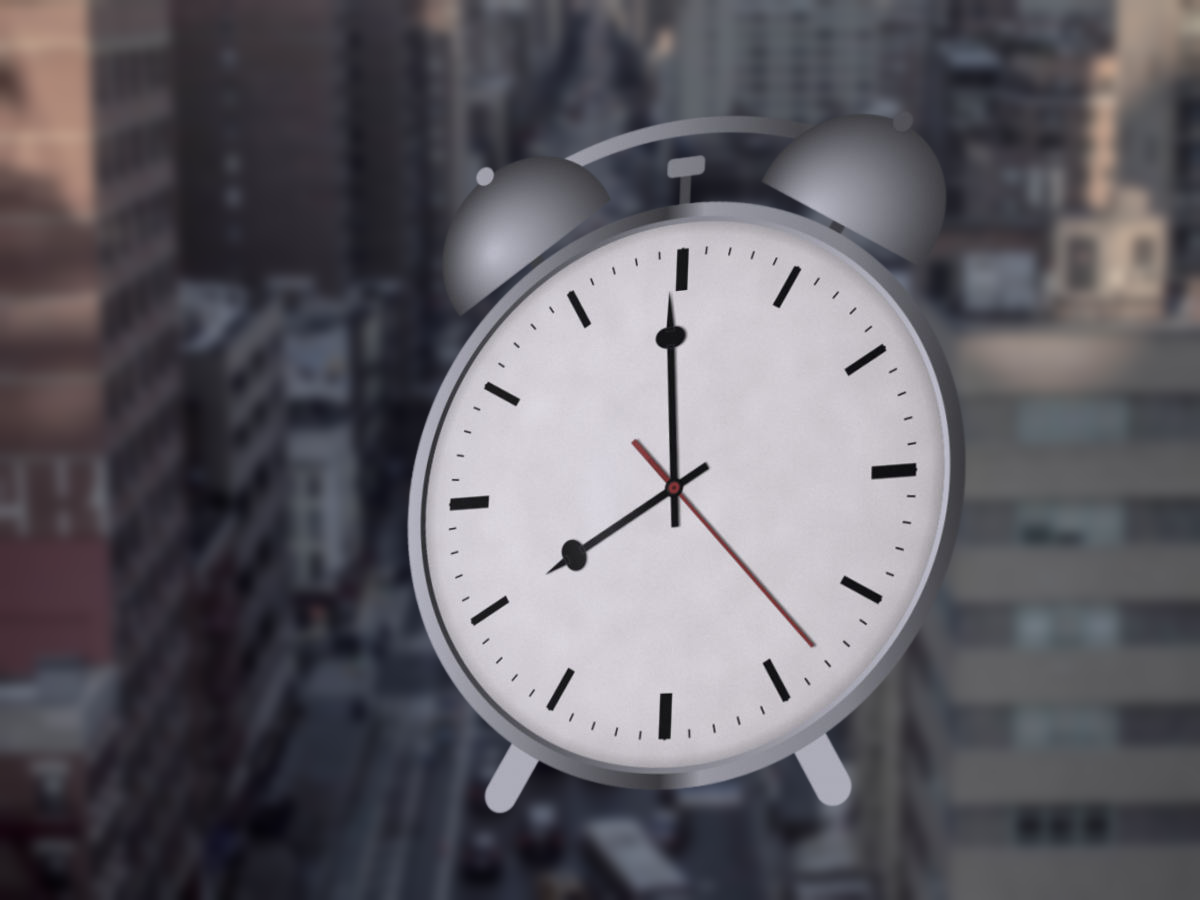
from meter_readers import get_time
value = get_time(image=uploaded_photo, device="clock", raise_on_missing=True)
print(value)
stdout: 7:59:23
